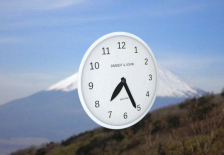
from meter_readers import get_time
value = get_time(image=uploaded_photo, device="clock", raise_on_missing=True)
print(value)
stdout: 7:26
